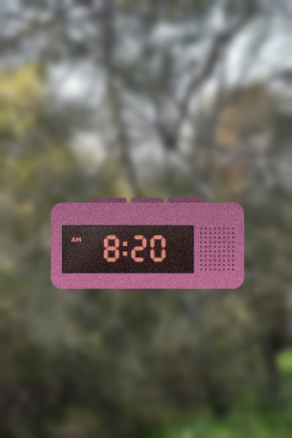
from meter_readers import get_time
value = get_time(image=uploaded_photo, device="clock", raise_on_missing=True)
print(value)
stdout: 8:20
